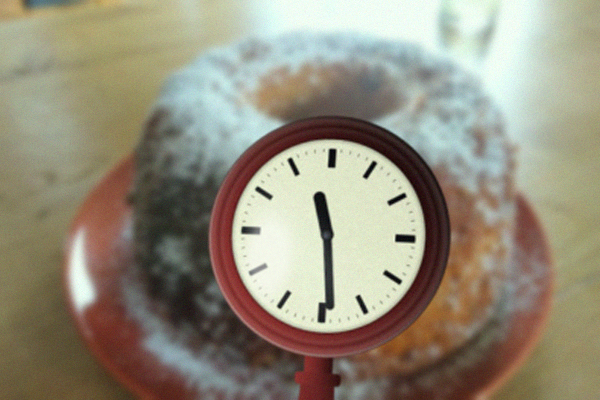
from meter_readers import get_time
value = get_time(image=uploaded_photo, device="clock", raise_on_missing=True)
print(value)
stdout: 11:29
